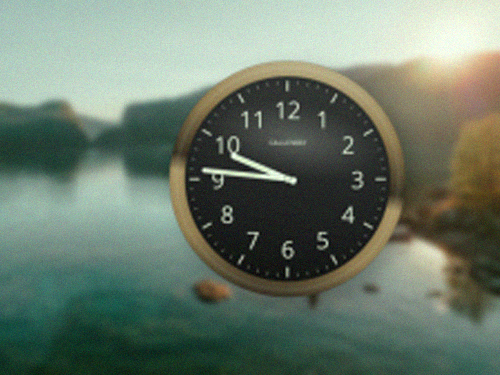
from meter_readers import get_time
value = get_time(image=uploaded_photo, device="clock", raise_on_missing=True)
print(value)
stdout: 9:46
